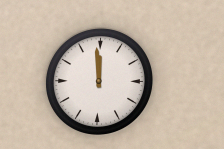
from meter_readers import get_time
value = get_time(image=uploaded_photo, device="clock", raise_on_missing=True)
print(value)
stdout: 11:59
